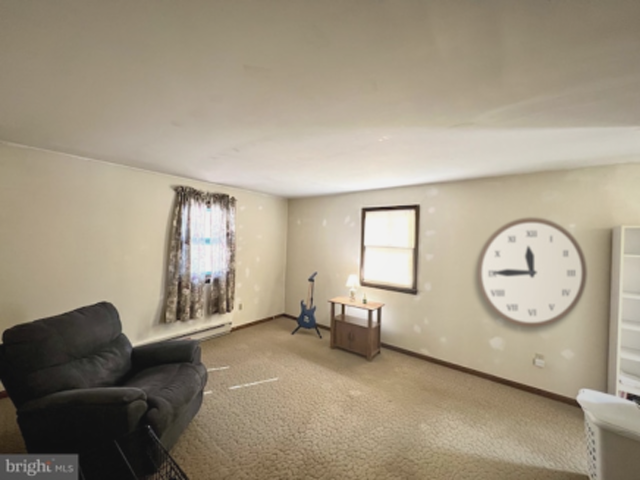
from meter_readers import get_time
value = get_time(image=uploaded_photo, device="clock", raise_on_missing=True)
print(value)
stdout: 11:45
